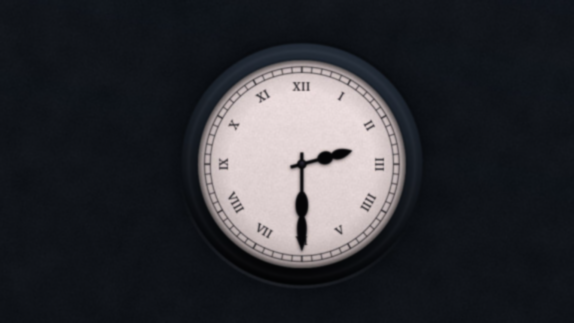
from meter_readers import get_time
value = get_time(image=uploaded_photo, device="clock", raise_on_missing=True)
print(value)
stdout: 2:30
